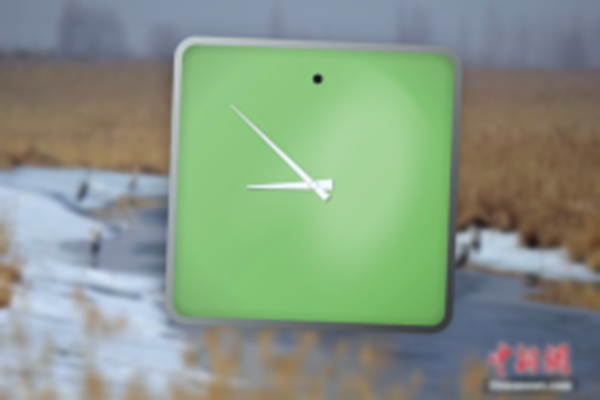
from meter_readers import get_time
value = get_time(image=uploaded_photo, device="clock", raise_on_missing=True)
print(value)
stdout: 8:52
